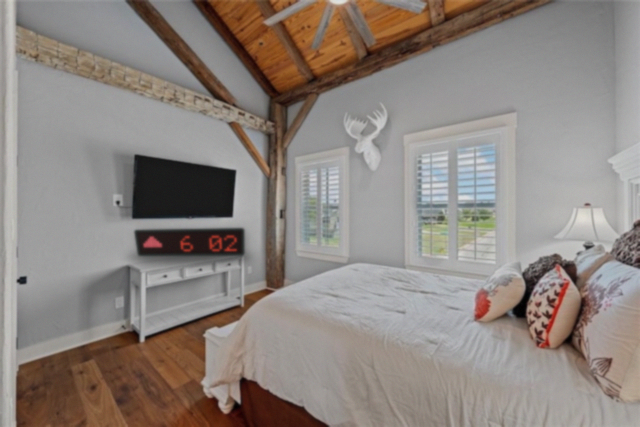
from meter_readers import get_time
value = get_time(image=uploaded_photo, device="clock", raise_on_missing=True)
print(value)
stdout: 6:02
